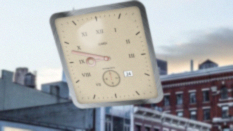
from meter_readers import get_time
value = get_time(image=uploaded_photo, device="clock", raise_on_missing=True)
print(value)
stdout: 8:48
